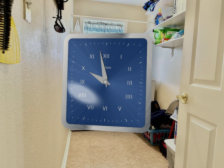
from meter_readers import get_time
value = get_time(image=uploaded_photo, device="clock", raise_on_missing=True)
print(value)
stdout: 9:58
